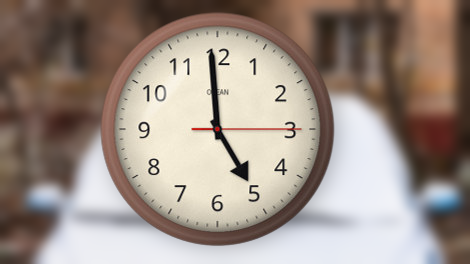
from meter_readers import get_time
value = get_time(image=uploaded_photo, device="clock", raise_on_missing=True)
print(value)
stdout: 4:59:15
